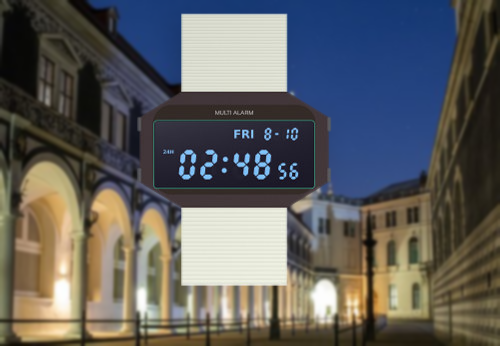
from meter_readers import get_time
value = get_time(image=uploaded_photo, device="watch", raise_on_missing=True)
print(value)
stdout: 2:48:56
